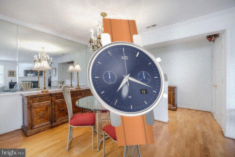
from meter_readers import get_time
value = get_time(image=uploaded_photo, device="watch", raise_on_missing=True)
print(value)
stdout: 7:19
